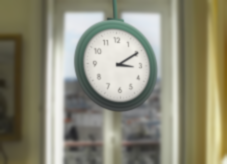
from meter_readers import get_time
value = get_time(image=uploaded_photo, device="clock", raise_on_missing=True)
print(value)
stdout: 3:10
